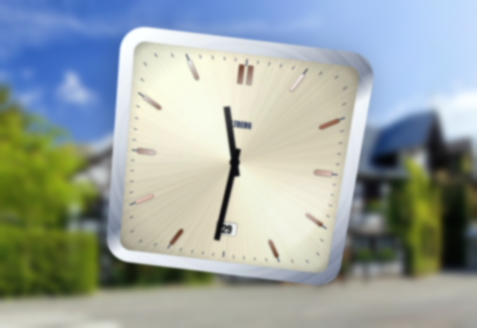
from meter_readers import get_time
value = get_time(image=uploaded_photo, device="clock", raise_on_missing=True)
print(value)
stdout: 11:31
